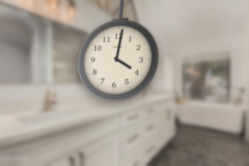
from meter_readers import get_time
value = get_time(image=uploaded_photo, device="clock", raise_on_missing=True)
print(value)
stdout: 4:01
